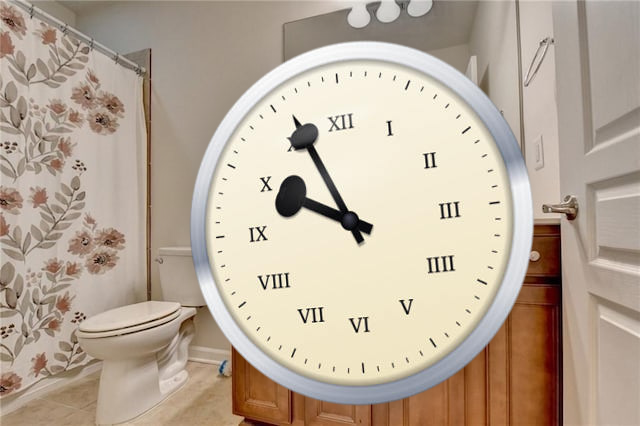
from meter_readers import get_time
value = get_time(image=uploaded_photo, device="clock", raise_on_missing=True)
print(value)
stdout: 9:56
